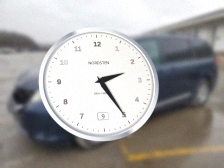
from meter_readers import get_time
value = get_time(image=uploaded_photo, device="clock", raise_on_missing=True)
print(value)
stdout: 2:25
